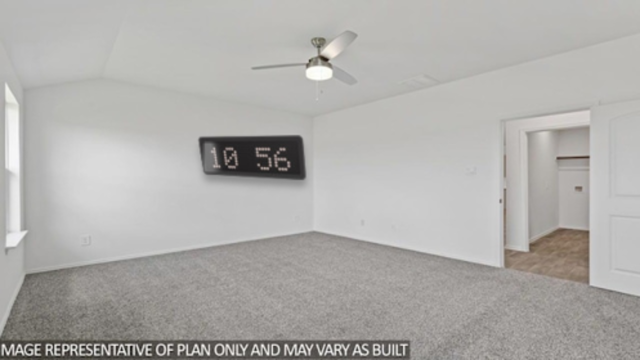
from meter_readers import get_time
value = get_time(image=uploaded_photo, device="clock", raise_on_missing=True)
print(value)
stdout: 10:56
